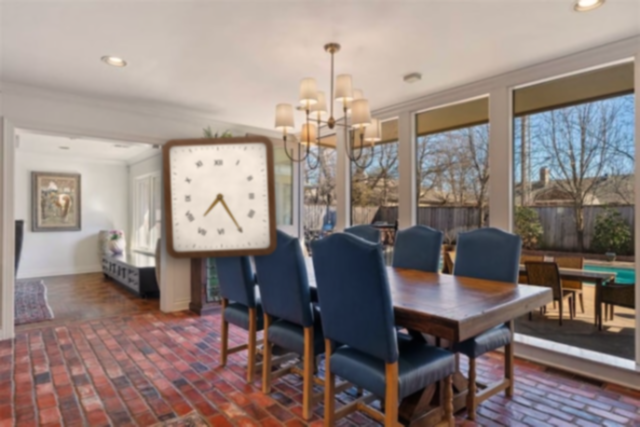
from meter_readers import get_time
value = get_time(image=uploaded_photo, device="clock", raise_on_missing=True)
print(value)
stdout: 7:25
